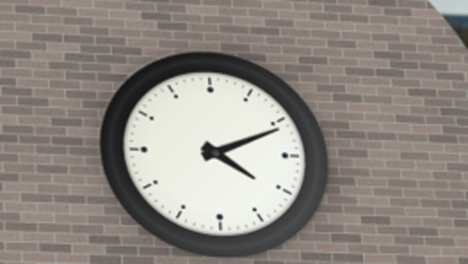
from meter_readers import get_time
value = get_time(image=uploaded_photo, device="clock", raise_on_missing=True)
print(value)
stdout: 4:11
